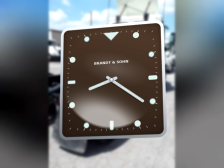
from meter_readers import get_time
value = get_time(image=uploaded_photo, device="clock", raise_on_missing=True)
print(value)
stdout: 8:21
